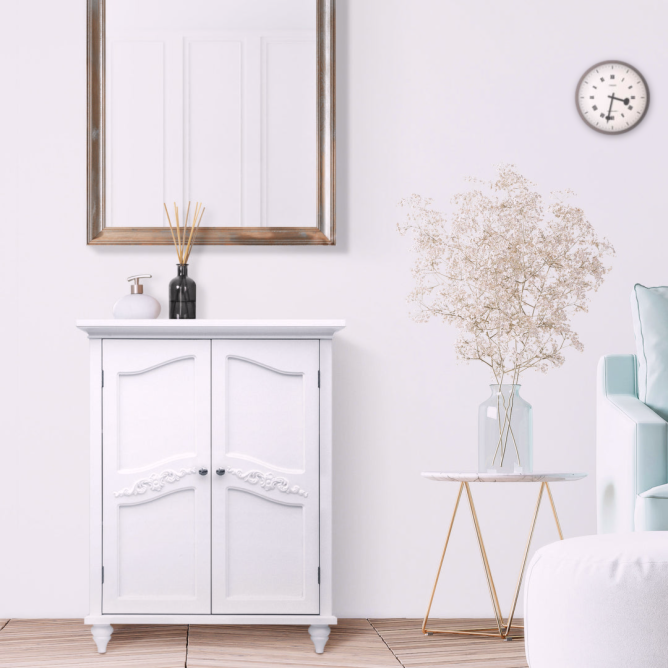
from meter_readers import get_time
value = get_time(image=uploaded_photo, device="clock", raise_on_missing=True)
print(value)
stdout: 3:32
